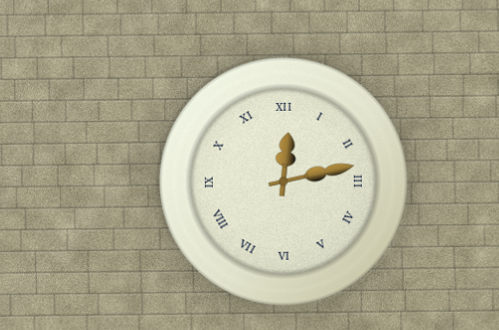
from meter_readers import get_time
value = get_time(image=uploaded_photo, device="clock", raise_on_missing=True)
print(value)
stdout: 12:13
